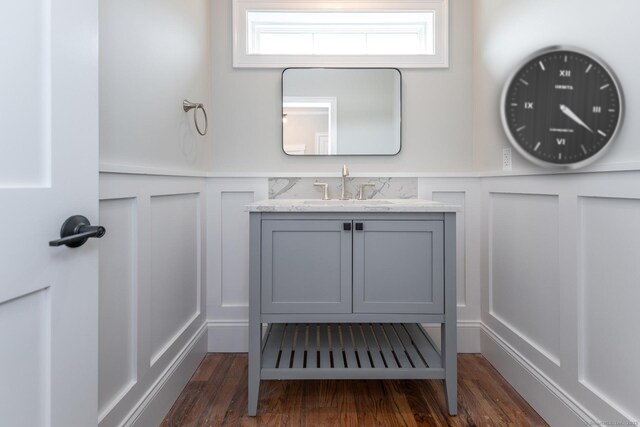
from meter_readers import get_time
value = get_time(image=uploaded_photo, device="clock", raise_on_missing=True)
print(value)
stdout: 4:21
